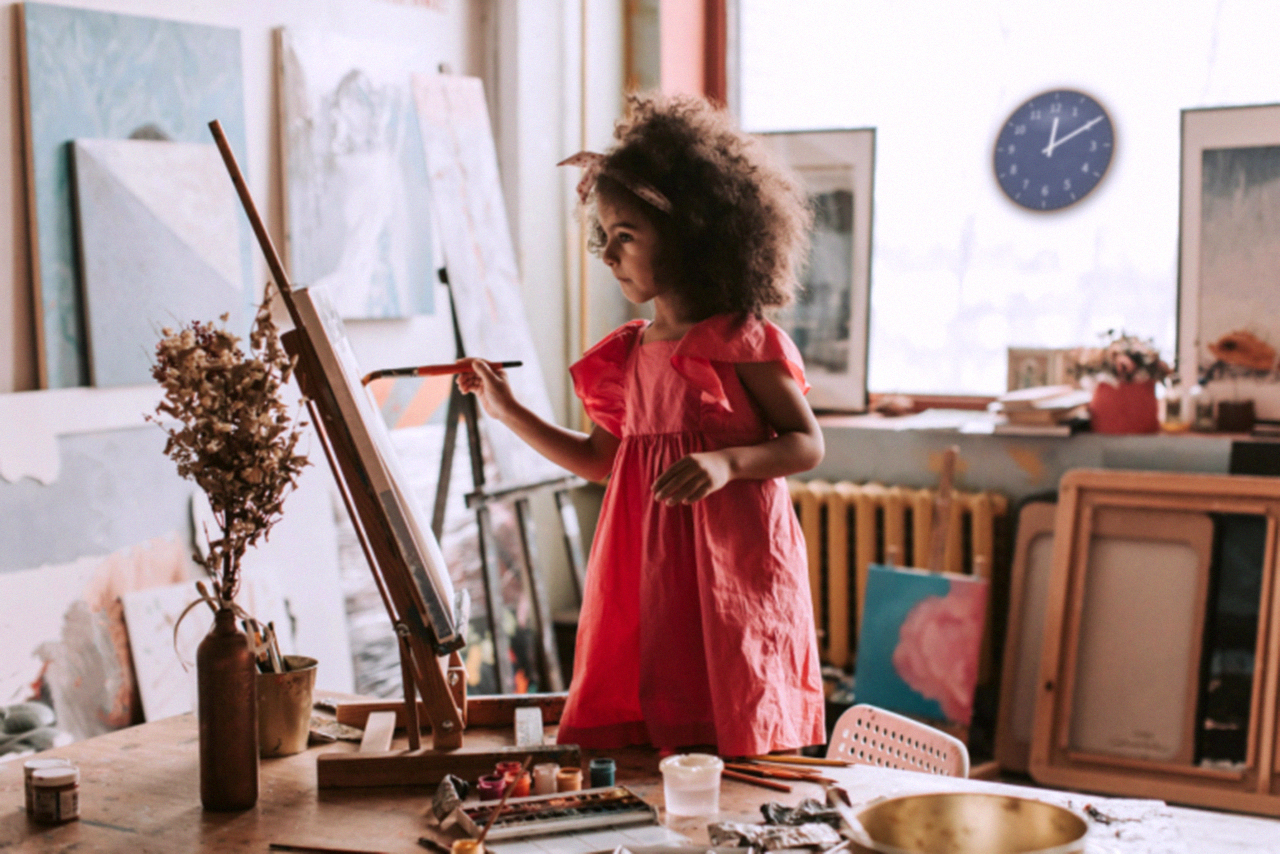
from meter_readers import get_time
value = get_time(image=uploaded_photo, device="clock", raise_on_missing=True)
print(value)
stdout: 12:10
